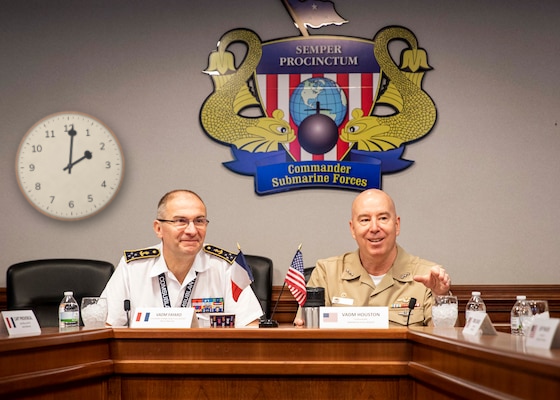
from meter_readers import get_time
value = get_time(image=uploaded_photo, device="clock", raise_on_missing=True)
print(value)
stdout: 2:01
